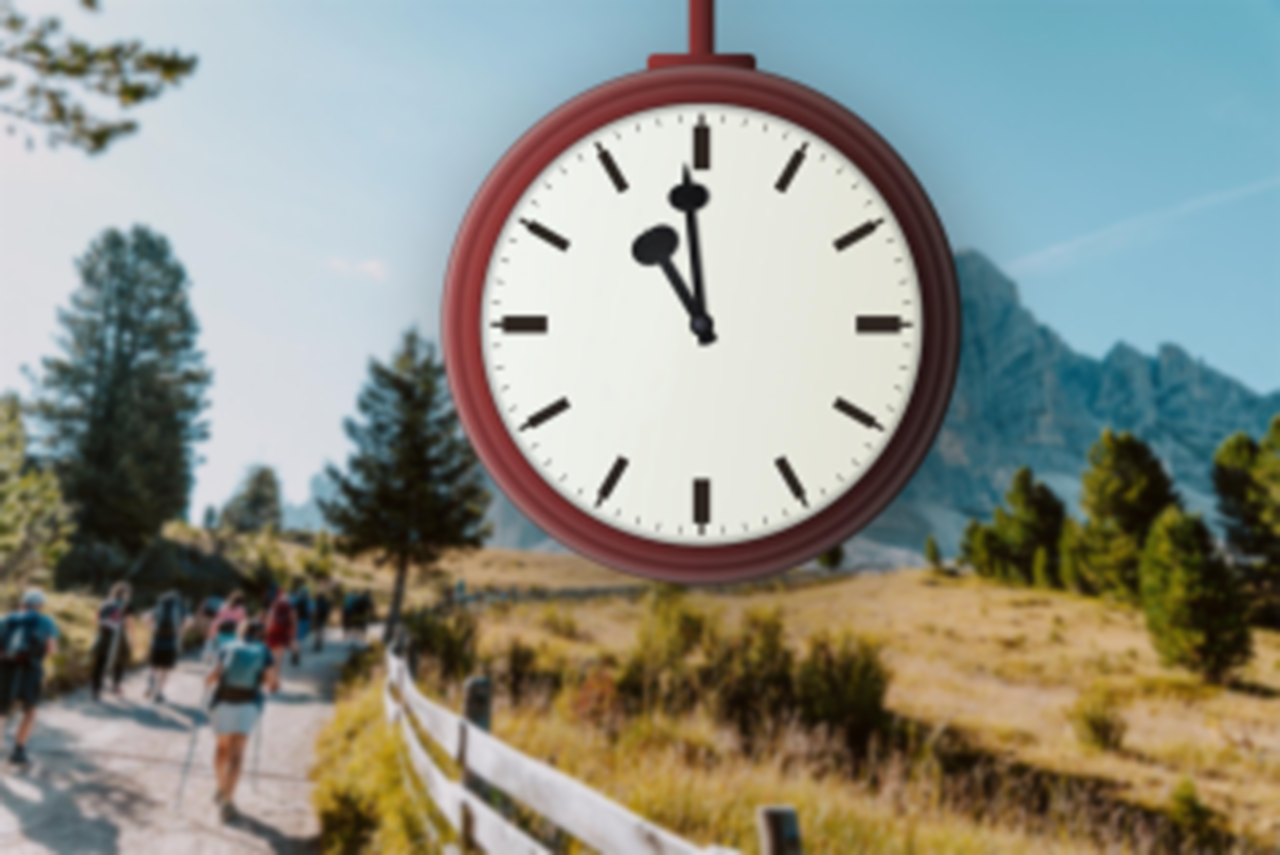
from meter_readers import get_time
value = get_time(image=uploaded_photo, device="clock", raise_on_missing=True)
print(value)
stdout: 10:59
